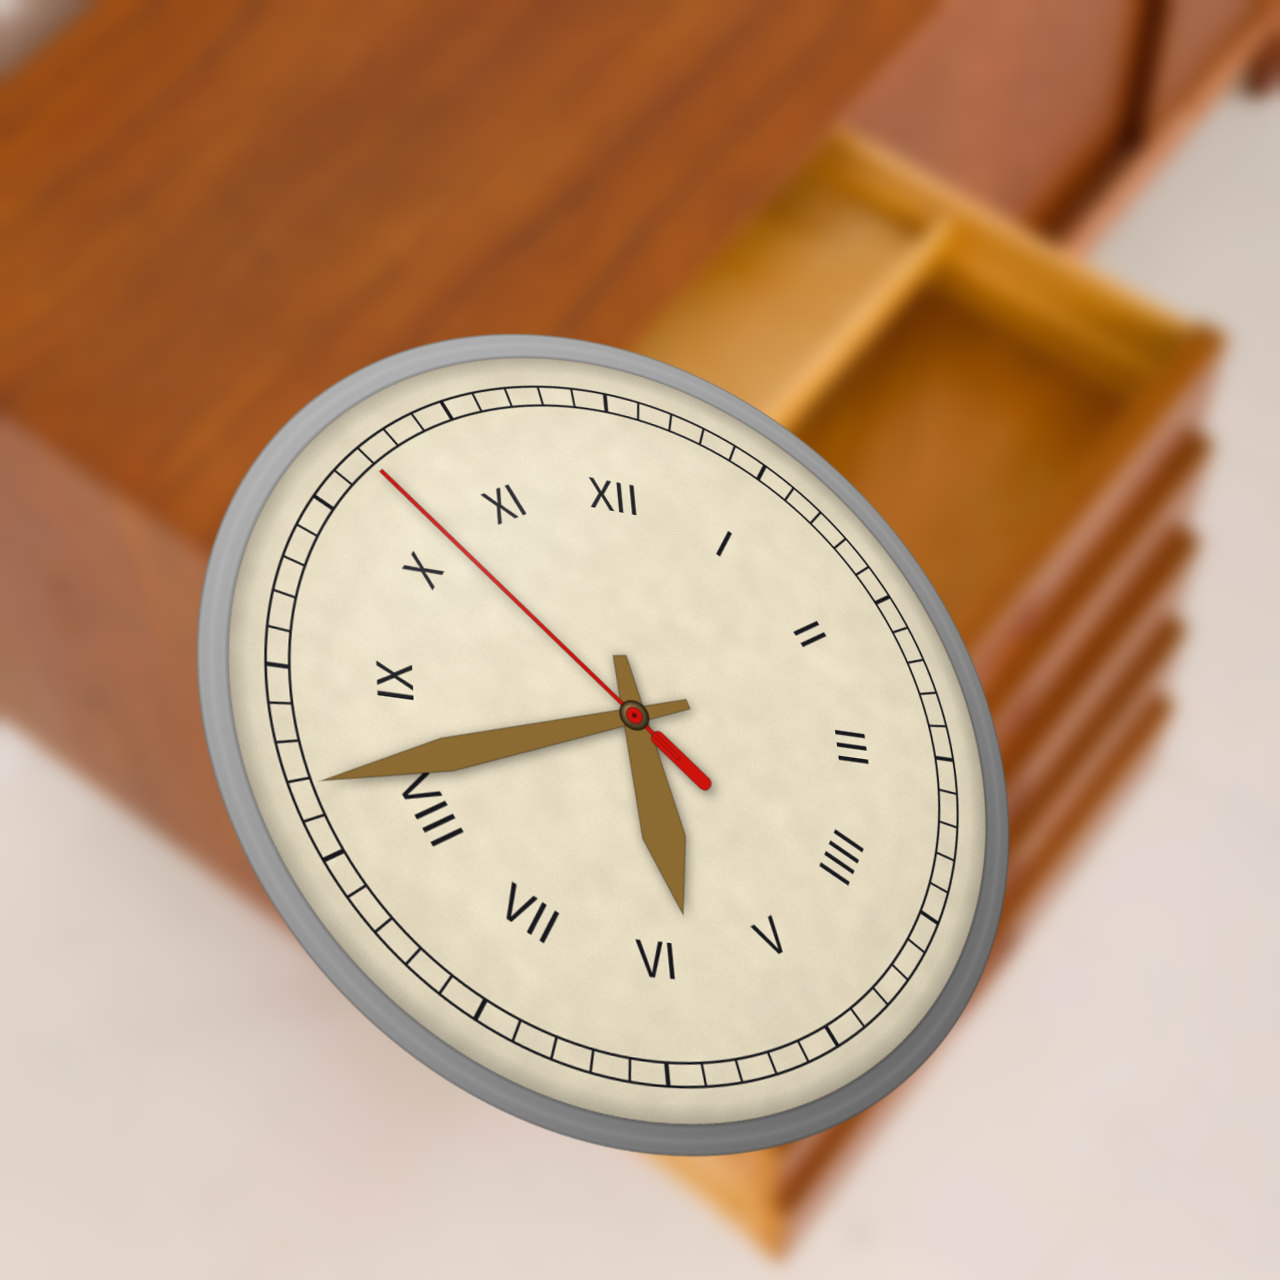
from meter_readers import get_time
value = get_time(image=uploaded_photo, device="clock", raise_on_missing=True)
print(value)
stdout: 5:41:52
